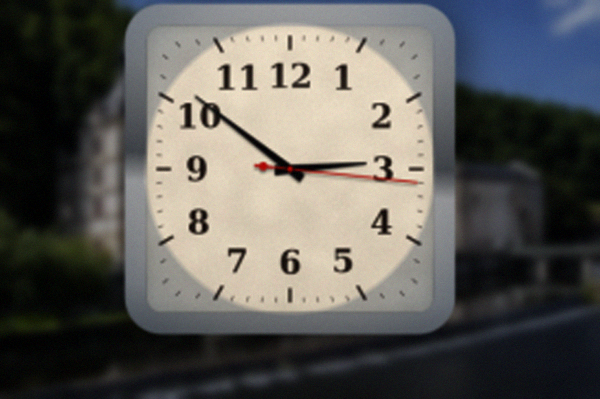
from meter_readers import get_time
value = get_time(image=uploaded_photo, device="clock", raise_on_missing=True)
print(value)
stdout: 2:51:16
